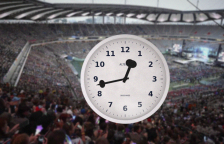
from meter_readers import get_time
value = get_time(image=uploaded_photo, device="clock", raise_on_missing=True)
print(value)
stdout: 12:43
